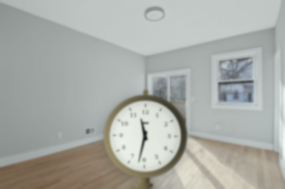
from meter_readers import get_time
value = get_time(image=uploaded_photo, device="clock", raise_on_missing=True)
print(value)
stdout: 11:32
